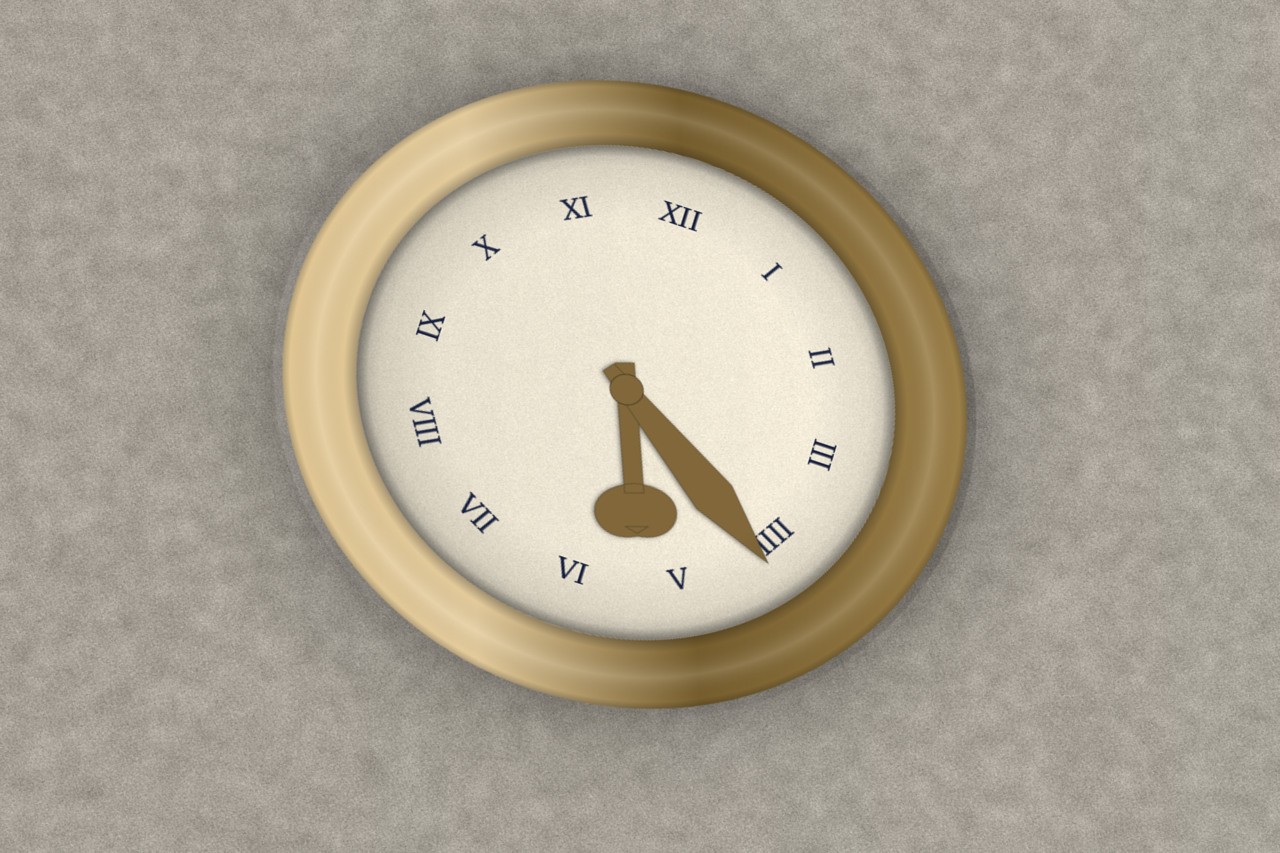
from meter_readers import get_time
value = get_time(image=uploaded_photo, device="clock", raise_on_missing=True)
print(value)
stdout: 5:21
